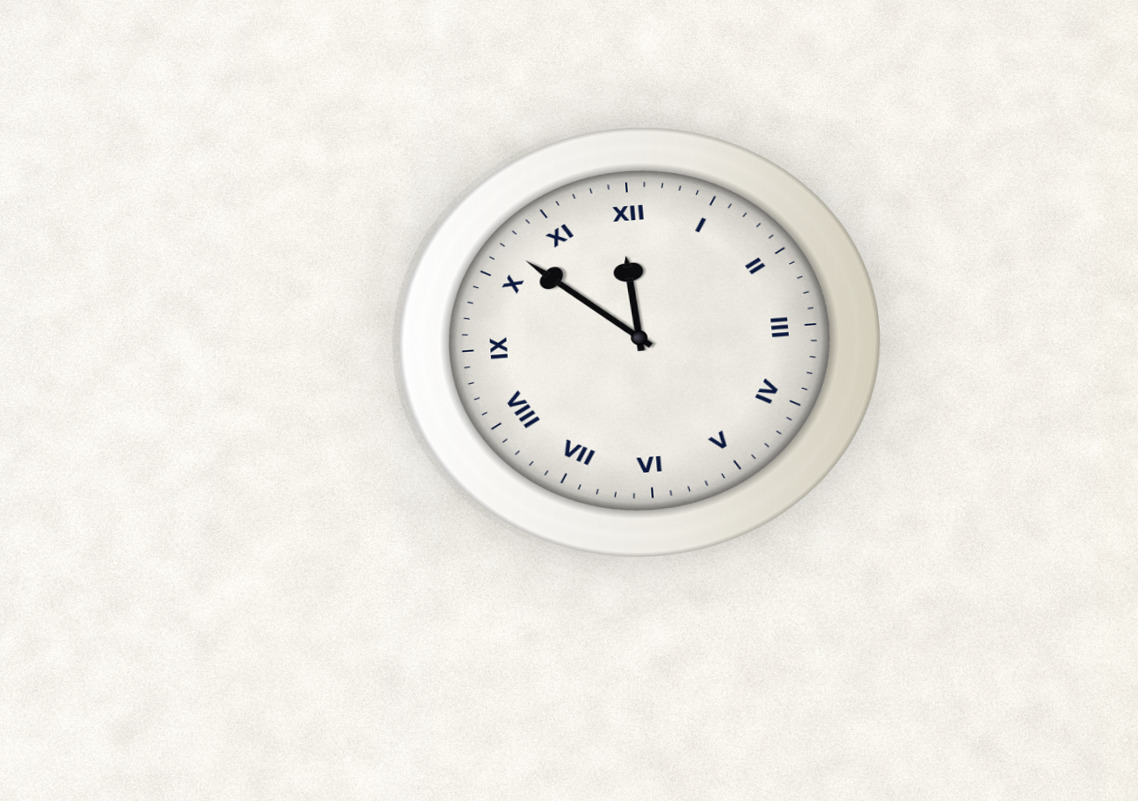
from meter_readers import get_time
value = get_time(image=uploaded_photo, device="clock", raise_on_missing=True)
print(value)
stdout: 11:52
